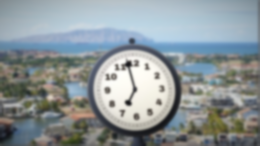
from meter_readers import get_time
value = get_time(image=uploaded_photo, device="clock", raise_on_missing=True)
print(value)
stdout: 6:58
